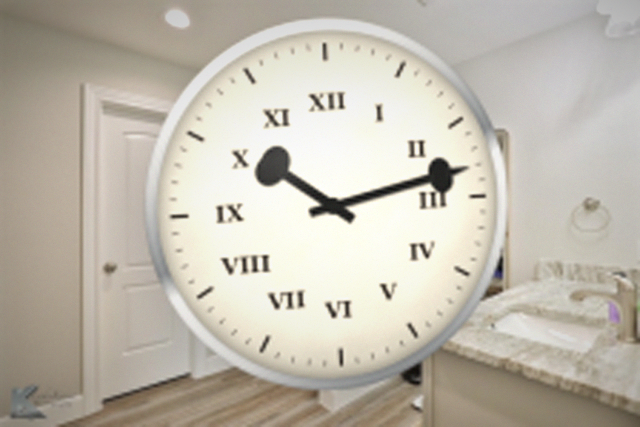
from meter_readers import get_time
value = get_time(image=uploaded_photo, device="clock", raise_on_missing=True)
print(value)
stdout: 10:13
